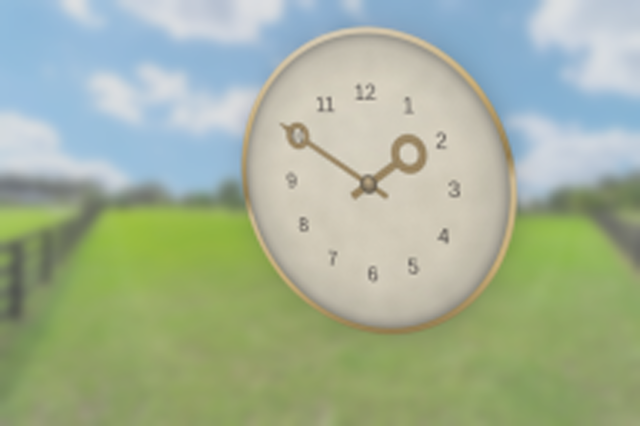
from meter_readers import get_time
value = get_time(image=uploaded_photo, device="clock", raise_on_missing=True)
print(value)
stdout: 1:50
